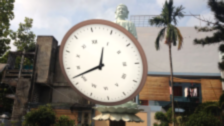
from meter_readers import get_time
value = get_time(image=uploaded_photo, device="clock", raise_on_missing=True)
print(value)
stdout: 12:42
